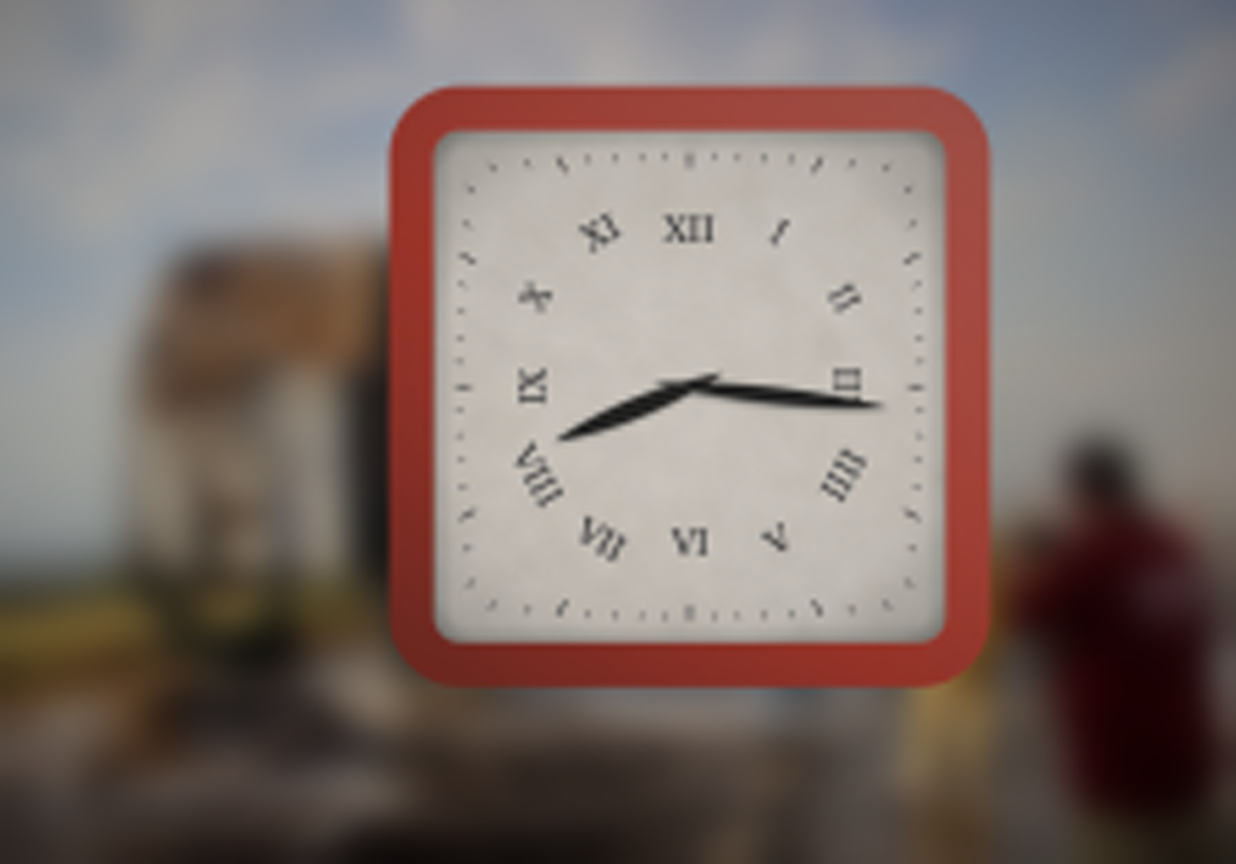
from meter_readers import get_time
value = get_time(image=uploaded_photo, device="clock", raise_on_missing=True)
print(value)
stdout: 8:16
